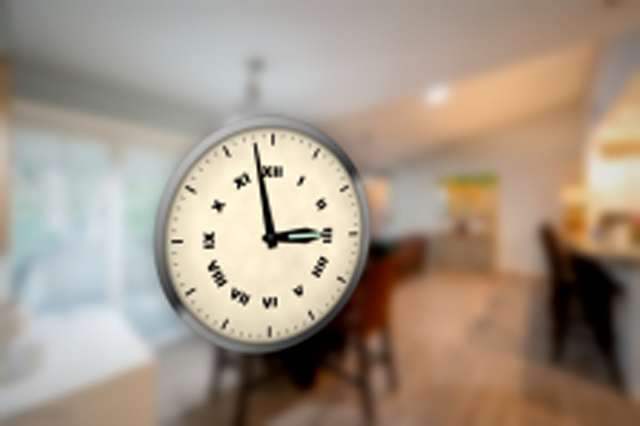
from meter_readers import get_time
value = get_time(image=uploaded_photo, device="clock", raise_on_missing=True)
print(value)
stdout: 2:58
